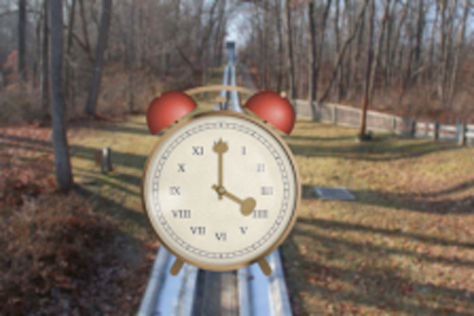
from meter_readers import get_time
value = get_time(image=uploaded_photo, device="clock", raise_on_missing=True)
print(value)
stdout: 4:00
